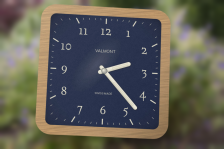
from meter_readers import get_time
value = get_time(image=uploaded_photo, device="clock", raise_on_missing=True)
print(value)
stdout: 2:23
